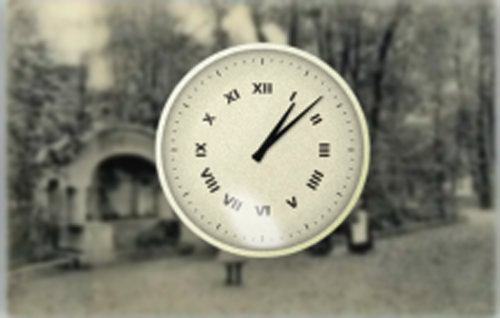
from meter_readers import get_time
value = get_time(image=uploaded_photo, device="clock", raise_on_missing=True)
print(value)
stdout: 1:08
